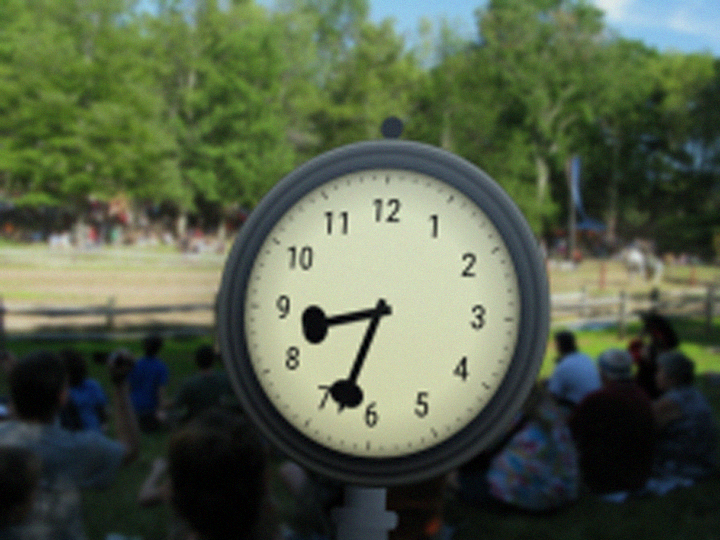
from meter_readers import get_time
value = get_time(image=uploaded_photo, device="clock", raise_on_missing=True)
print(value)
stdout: 8:33
